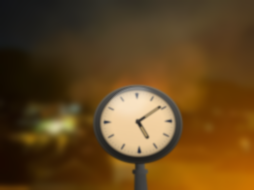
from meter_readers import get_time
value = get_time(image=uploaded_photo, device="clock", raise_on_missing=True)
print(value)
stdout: 5:09
